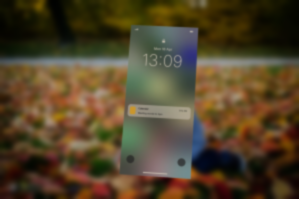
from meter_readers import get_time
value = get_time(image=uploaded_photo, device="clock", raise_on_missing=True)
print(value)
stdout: 13:09
